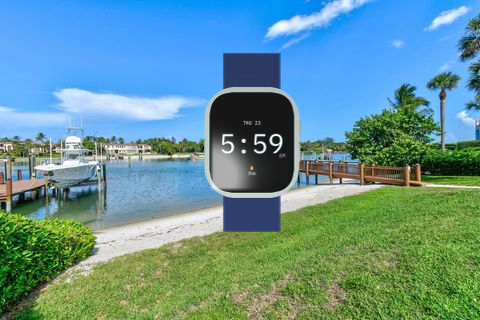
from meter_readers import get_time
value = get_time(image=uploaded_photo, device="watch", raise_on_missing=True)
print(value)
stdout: 5:59
